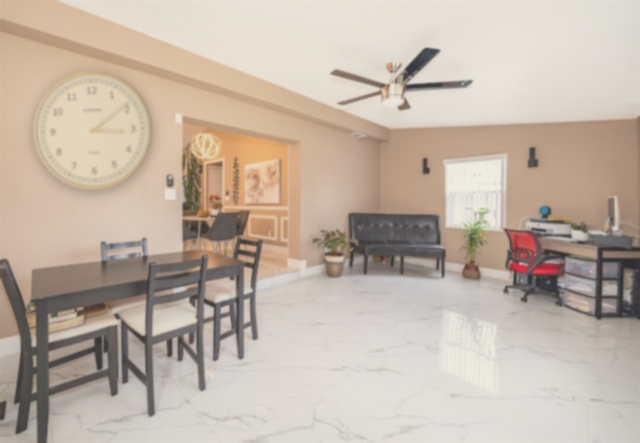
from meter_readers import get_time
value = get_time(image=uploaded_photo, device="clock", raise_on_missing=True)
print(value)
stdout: 3:09
